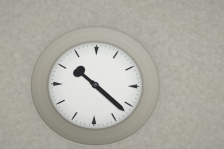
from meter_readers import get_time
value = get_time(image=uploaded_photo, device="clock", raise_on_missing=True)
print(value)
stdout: 10:22
